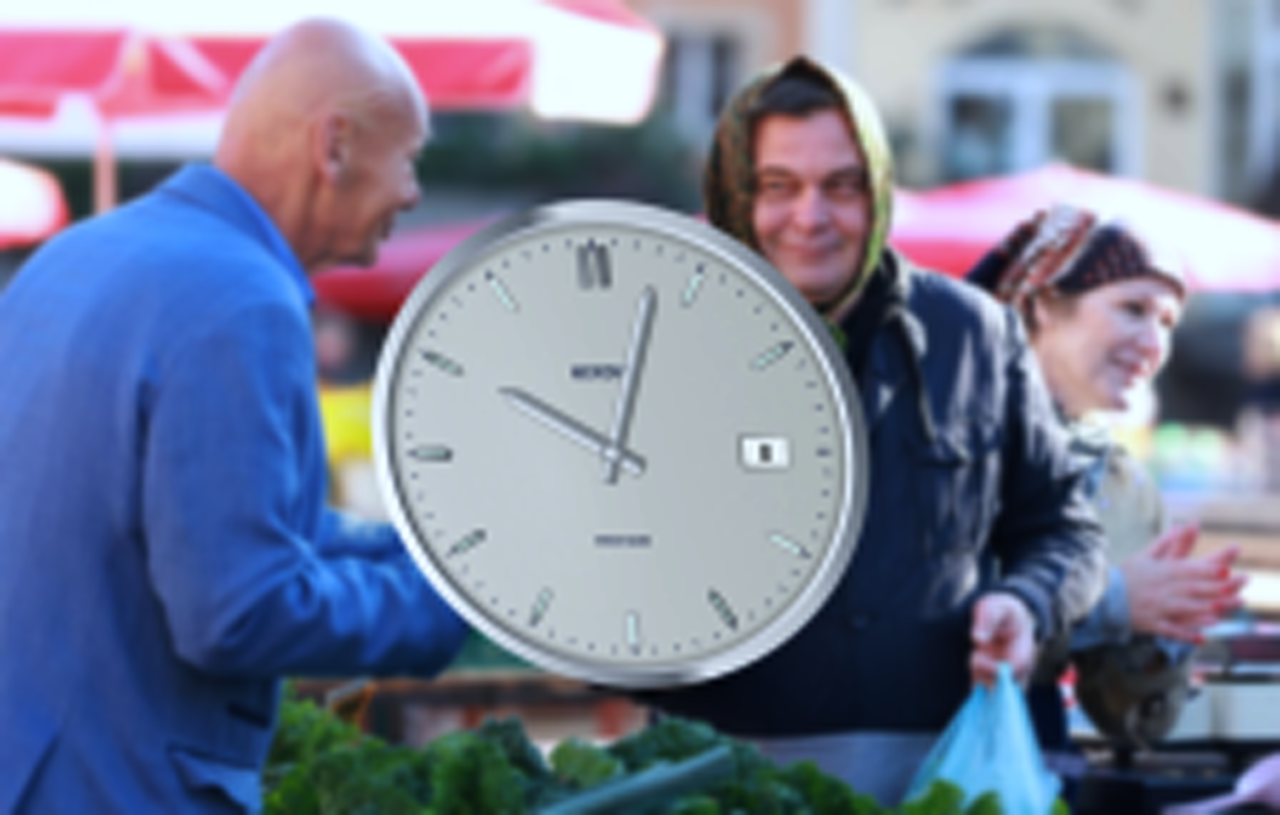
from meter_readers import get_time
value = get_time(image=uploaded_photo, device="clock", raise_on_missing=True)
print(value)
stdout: 10:03
